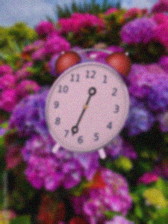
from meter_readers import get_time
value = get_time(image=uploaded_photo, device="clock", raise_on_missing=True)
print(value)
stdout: 12:33
